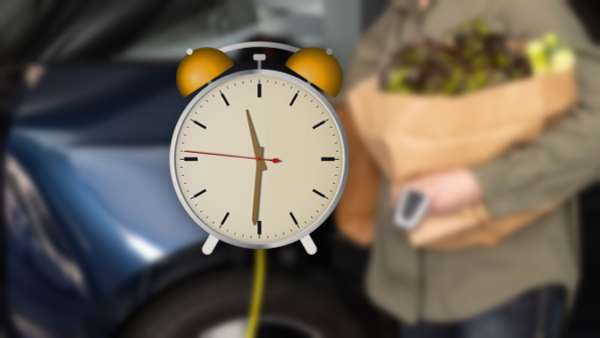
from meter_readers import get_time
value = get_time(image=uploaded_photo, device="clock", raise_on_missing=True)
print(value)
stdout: 11:30:46
